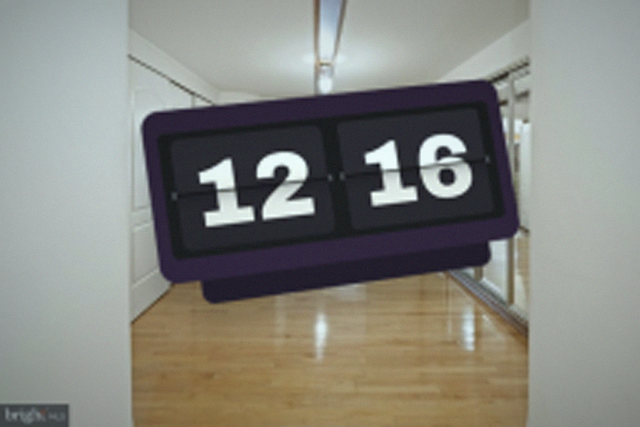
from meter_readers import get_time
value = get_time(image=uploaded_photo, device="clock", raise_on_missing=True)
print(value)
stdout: 12:16
